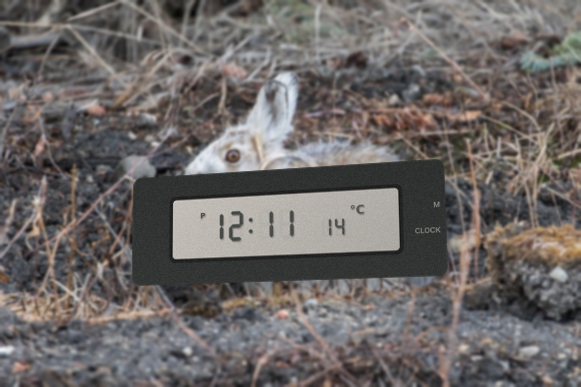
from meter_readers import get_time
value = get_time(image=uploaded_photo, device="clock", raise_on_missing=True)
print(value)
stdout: 12:11
